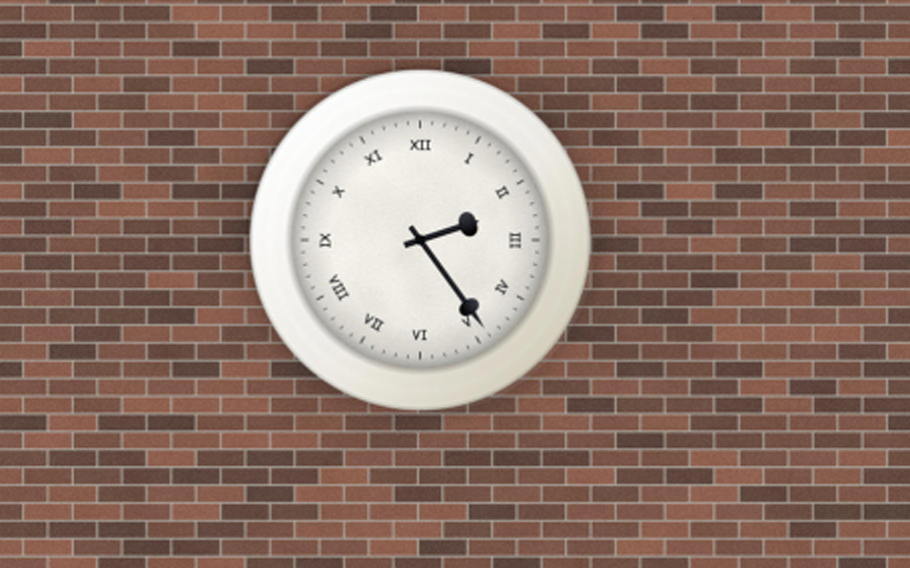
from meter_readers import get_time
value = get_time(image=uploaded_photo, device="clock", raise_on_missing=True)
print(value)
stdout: 2:24
